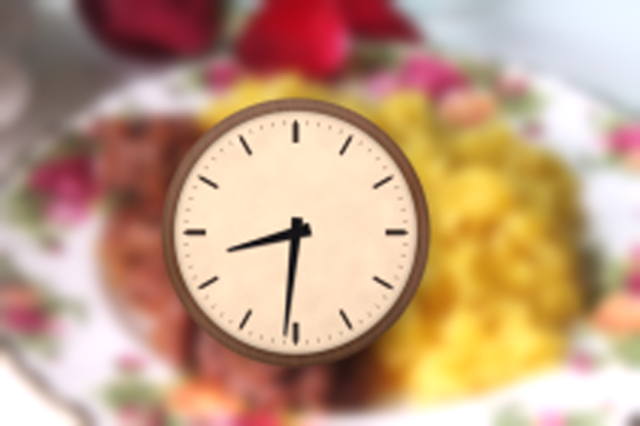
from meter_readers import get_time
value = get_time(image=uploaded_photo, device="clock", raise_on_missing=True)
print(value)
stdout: 8:31
